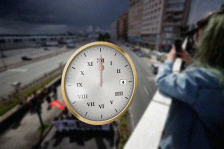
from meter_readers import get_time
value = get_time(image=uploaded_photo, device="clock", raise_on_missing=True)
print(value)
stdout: 12:00
